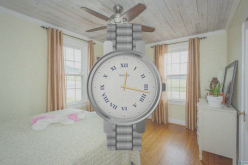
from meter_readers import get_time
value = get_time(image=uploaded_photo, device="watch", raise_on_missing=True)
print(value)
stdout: 12:17
